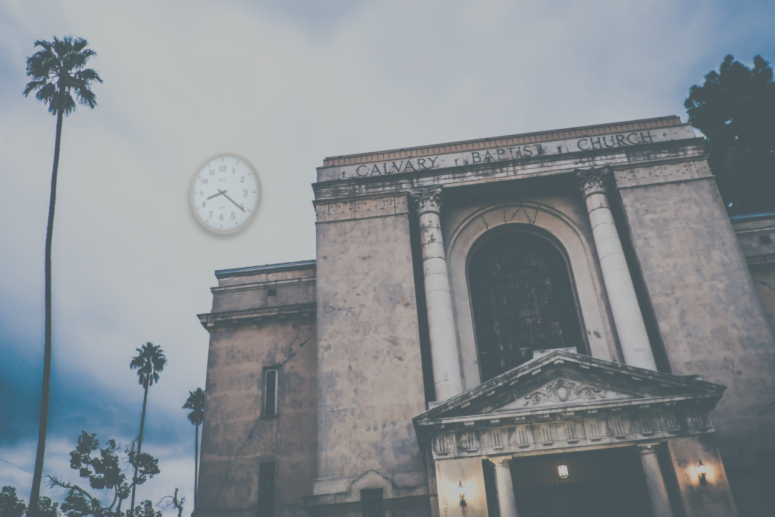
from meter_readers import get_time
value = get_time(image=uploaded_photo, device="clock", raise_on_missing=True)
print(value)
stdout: 8:21
